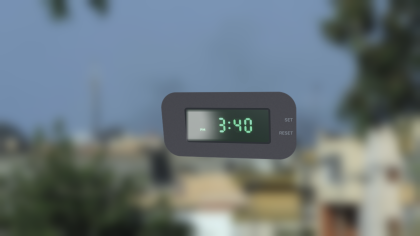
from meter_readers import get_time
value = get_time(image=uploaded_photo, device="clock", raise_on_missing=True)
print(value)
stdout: 3:40
